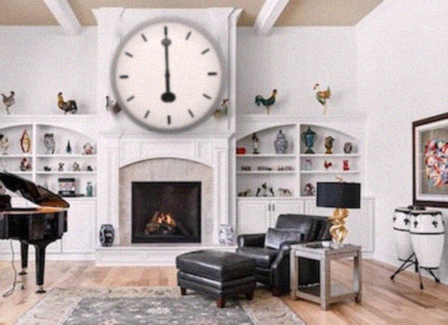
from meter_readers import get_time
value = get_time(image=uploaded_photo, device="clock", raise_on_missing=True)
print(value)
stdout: 6:00
